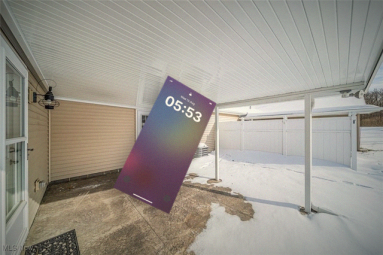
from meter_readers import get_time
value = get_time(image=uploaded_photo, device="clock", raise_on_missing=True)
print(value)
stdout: 5:53
